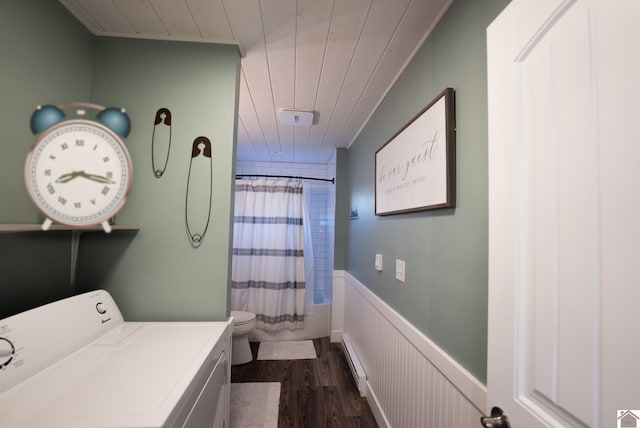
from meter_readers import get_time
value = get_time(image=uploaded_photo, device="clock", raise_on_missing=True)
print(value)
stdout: 8:17
